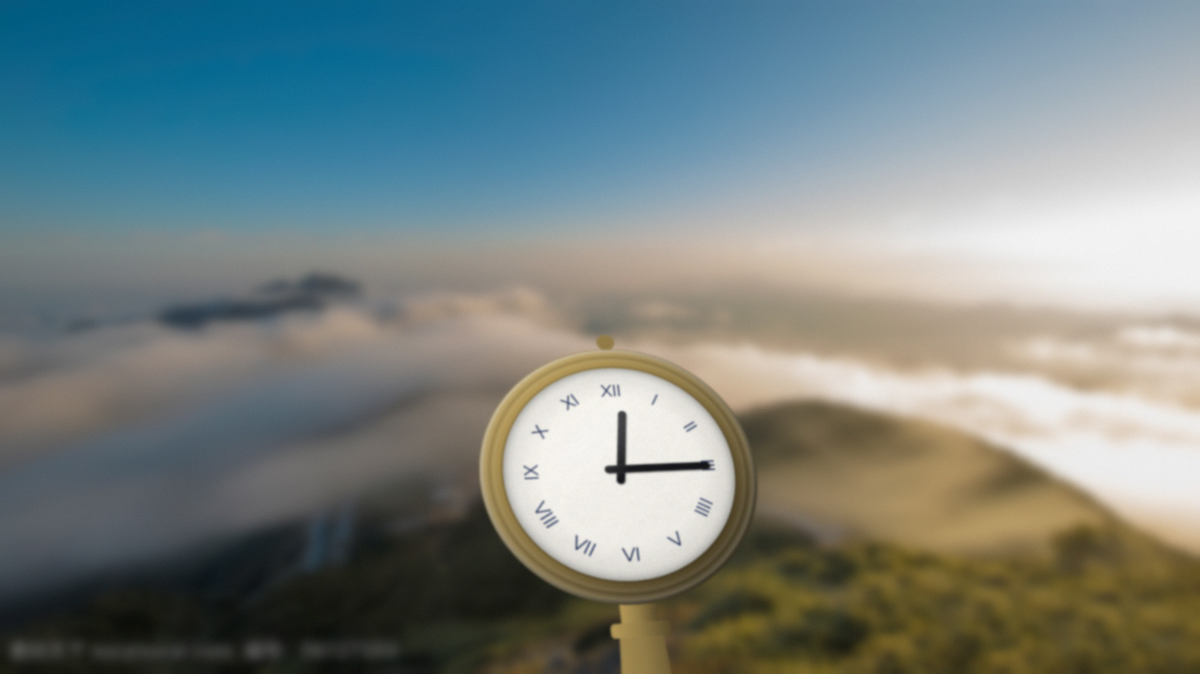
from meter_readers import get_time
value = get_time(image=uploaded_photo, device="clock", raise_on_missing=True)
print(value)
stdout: 12:15
